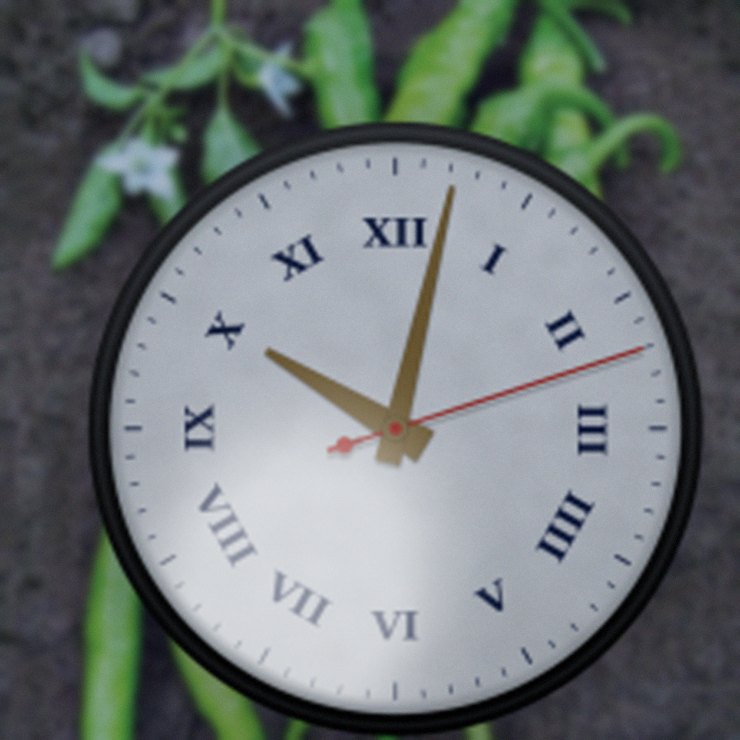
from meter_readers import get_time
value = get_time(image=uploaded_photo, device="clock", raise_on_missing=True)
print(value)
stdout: 10:02:12
